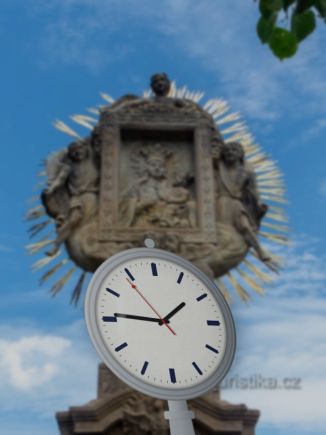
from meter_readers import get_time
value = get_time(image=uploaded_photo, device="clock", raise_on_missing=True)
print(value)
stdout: 1:45:54
